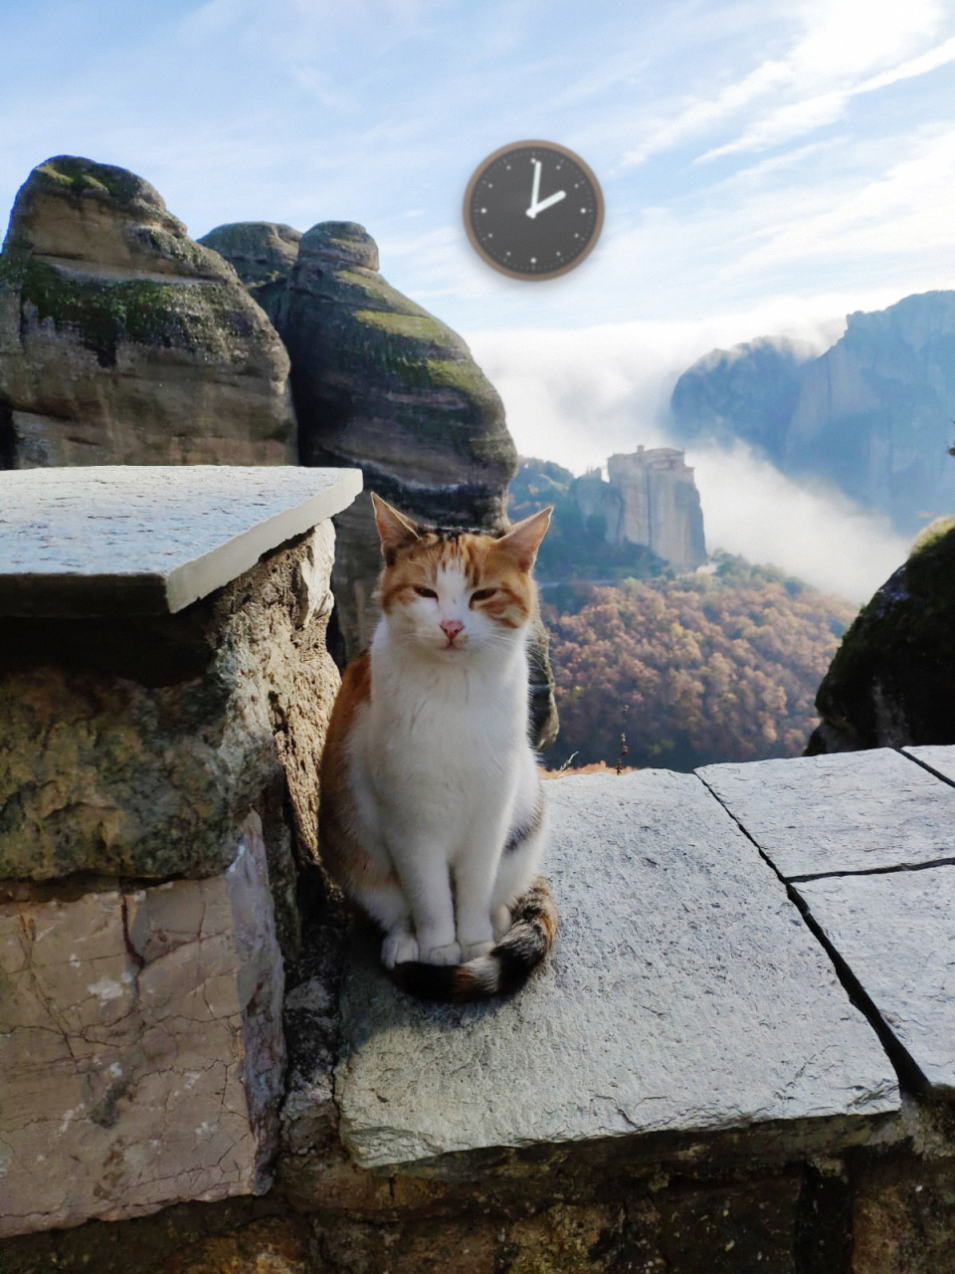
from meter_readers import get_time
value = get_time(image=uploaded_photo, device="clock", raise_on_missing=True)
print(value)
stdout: 2:01
